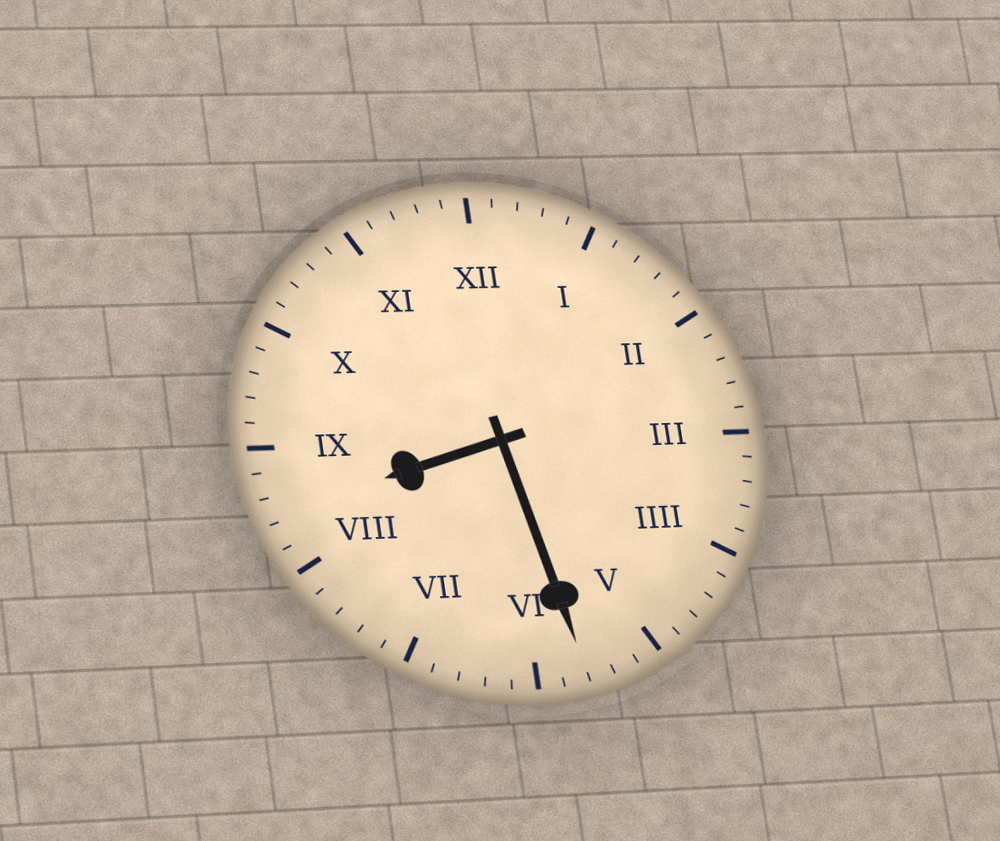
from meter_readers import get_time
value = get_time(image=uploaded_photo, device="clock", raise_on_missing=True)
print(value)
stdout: 8:28
